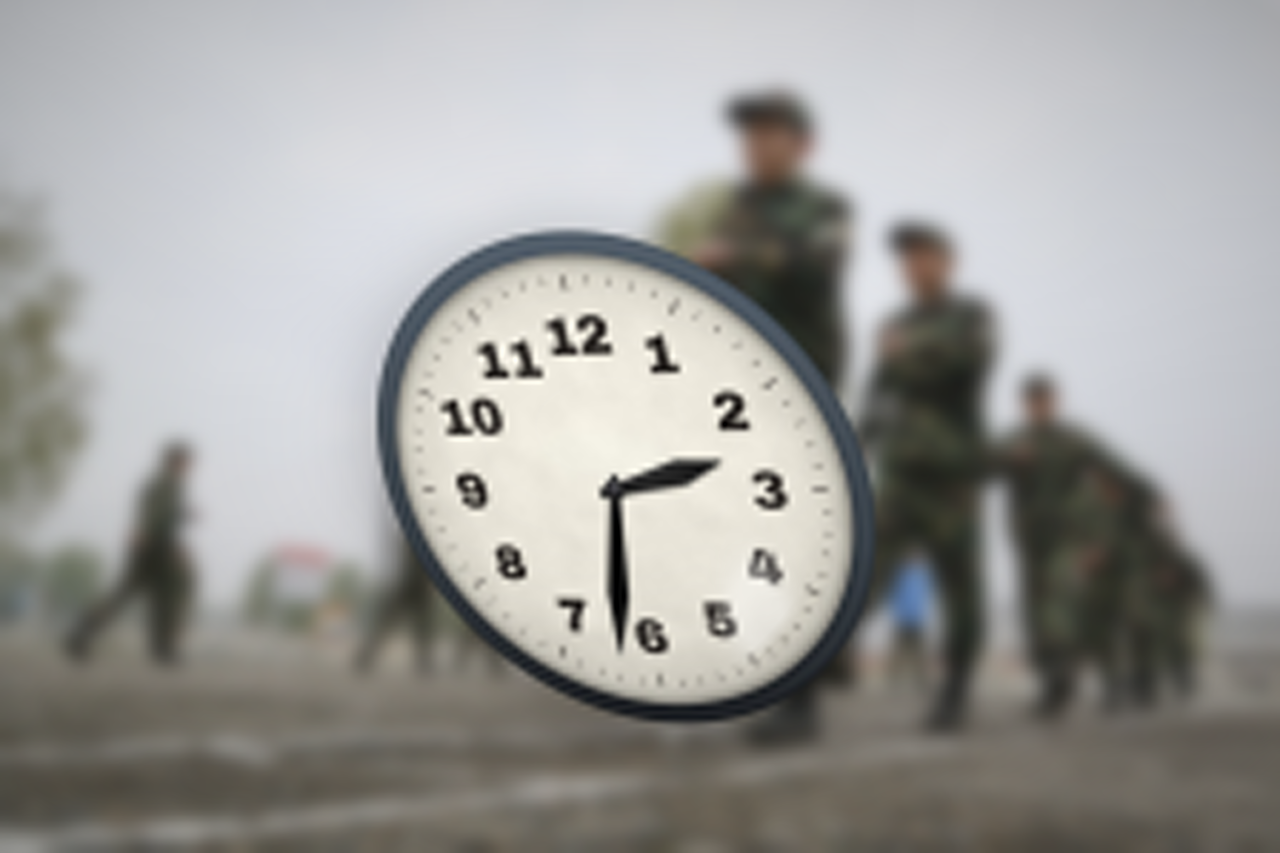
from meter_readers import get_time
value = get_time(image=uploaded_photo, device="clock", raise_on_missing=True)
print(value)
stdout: 2:32
